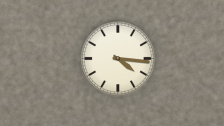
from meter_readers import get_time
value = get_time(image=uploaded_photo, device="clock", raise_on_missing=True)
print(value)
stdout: 4:16
